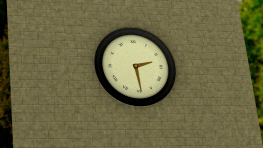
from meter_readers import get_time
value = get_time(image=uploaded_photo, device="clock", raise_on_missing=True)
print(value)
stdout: 2:29
